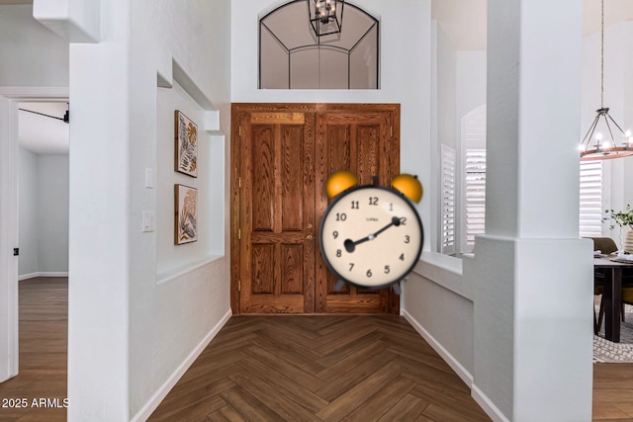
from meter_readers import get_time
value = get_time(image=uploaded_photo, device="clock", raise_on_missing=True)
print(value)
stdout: 8:09
